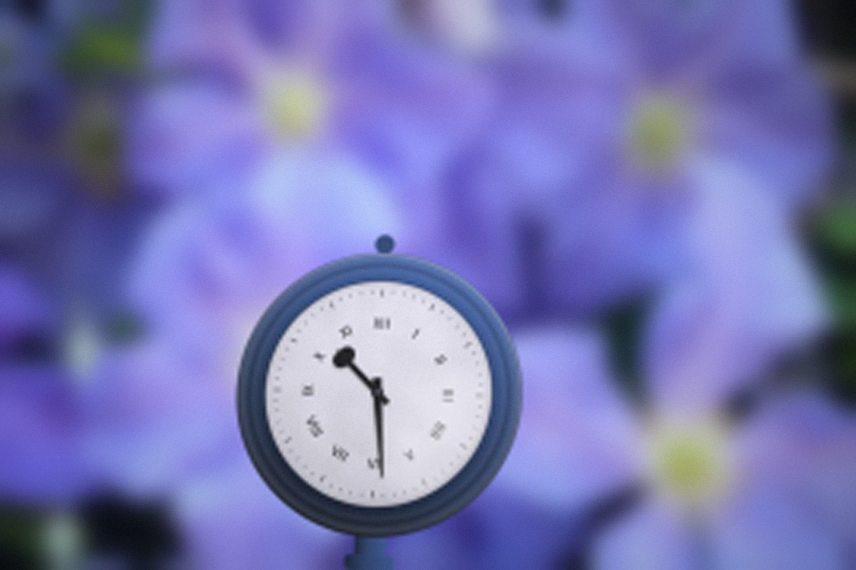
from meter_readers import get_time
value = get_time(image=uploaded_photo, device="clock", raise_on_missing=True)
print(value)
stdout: 10:29
